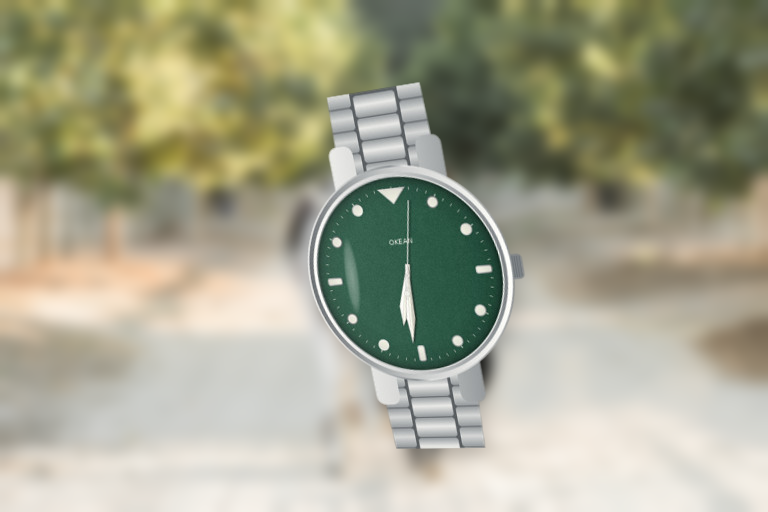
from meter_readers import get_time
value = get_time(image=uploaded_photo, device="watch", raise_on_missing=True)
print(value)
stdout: 6:31:02
